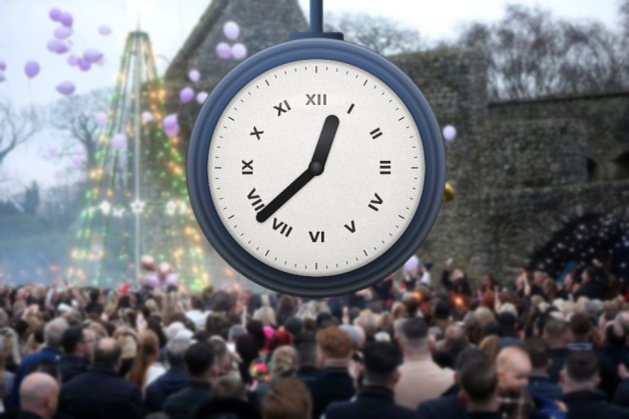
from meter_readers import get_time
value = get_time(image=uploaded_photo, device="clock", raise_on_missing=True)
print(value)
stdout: 12:38
